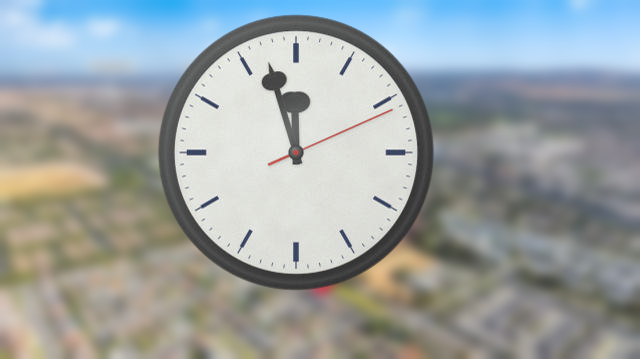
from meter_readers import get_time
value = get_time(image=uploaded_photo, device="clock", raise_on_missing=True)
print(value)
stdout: 11:57:11
